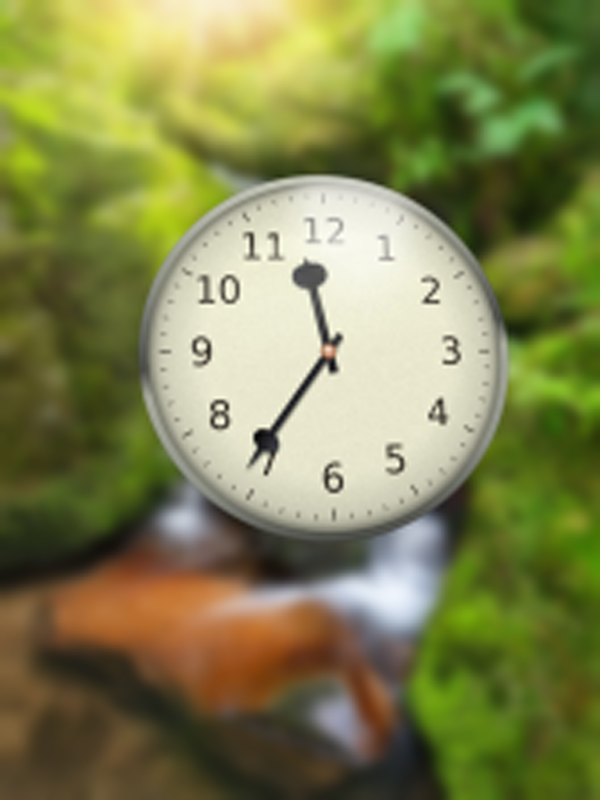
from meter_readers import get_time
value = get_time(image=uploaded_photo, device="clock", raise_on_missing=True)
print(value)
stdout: 11:36
